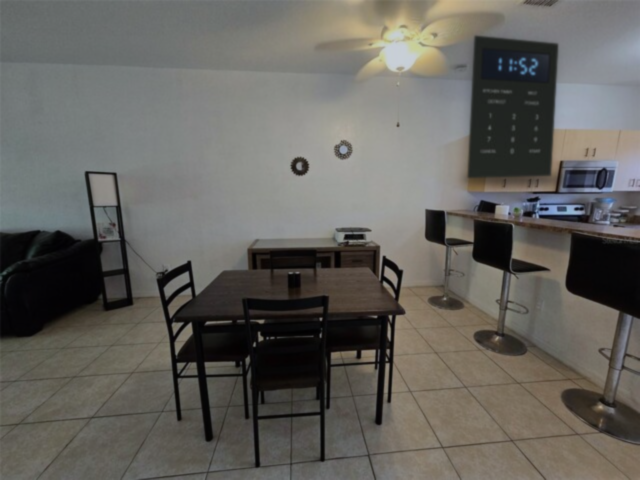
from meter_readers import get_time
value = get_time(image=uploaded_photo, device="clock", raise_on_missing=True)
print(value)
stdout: 11:52
